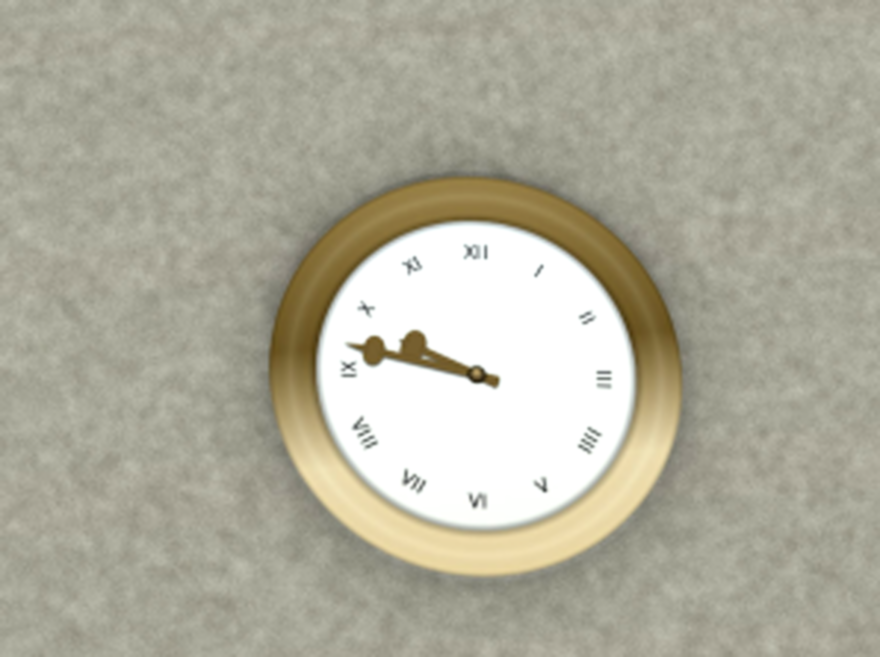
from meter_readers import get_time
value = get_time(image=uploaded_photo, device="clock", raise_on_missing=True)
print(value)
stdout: 9:47
